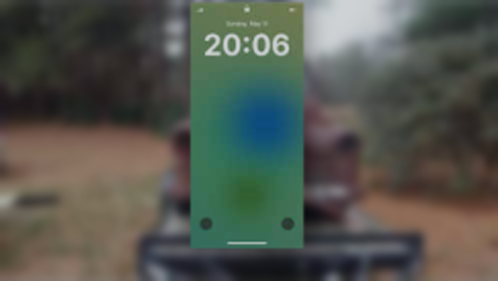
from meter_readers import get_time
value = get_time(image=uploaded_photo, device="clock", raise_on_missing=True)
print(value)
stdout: 20:06
